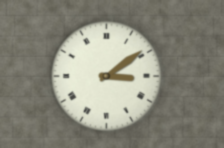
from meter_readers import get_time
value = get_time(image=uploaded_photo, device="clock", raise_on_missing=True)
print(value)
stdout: 3:09
